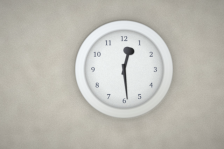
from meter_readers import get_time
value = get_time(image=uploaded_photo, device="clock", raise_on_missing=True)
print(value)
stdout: 12:29
